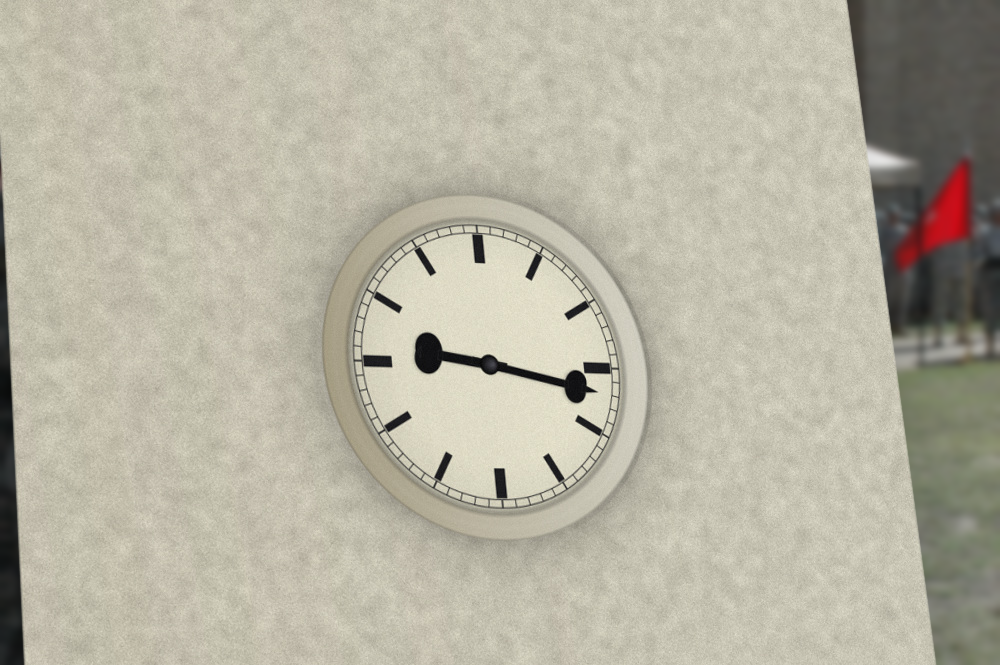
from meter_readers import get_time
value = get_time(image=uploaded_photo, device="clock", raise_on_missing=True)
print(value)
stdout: 9:17
